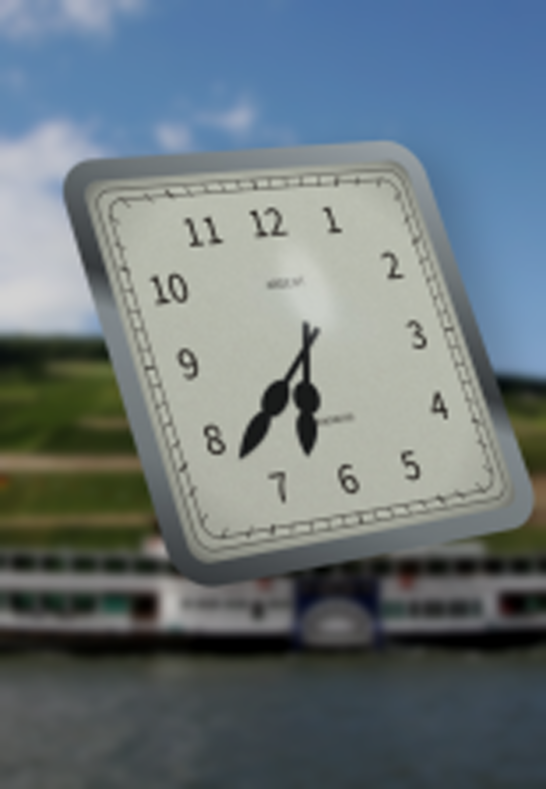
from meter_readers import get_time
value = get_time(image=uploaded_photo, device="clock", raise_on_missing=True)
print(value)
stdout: 6:38
